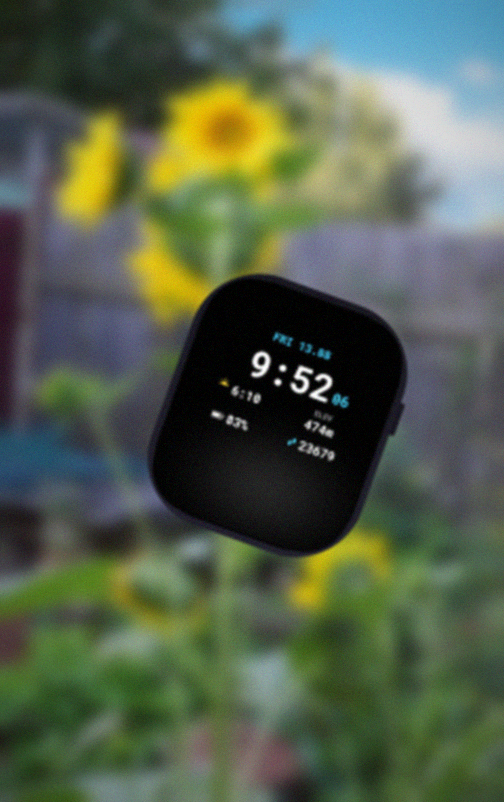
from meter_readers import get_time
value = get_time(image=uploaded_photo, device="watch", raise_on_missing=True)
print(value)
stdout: 9:52
